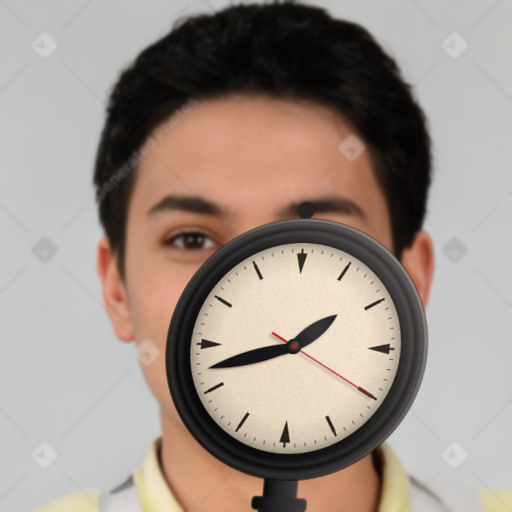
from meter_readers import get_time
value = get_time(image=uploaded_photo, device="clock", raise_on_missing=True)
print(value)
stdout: 1:42:20
